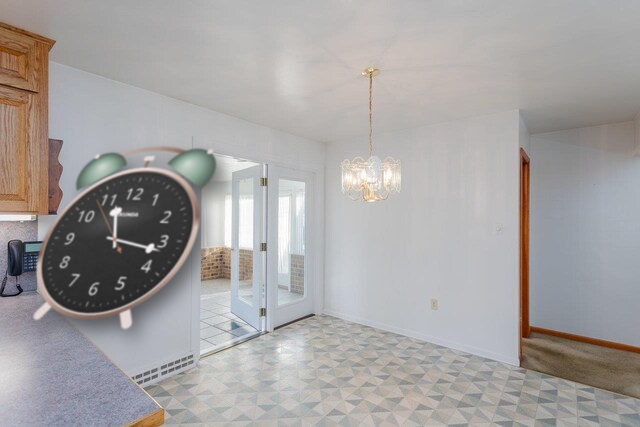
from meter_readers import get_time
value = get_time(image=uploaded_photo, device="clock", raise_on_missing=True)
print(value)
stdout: 11:16:53
